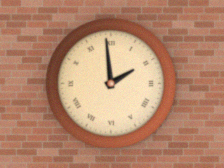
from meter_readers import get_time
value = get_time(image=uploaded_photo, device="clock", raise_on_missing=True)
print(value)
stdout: 1:59
